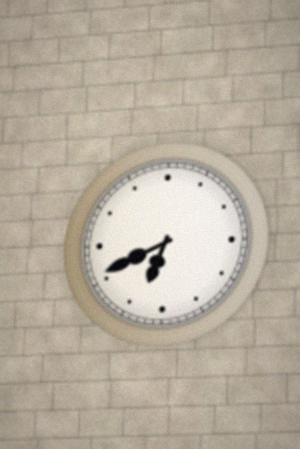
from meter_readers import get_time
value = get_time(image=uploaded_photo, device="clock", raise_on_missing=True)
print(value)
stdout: 6:41
